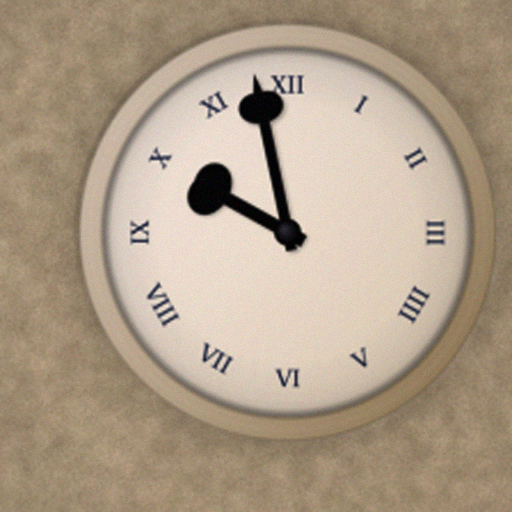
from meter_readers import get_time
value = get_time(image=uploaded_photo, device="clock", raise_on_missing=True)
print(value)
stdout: 9:58
